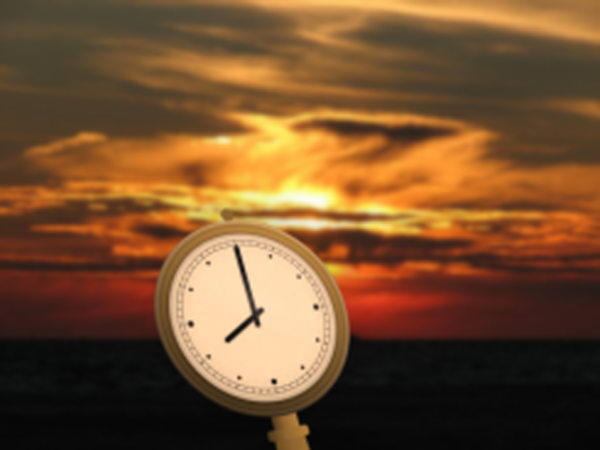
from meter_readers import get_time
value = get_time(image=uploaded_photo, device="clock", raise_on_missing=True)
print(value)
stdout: 8:00
